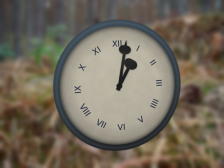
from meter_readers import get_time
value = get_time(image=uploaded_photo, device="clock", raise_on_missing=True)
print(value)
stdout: 1:02
